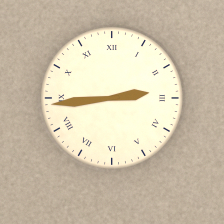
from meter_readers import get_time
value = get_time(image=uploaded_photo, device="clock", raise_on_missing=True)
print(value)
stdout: 2:44
